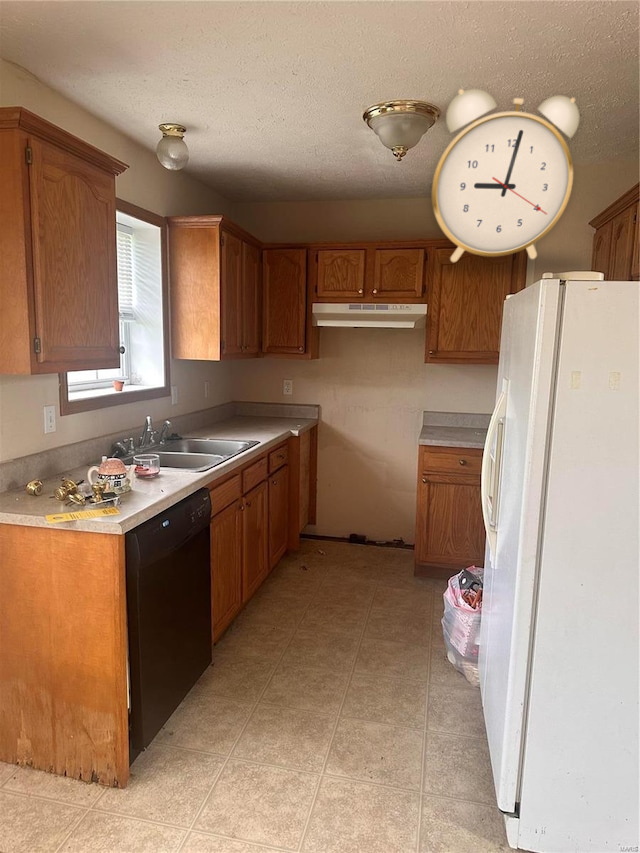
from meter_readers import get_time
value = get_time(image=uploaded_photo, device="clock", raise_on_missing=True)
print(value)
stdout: 9:01:20
